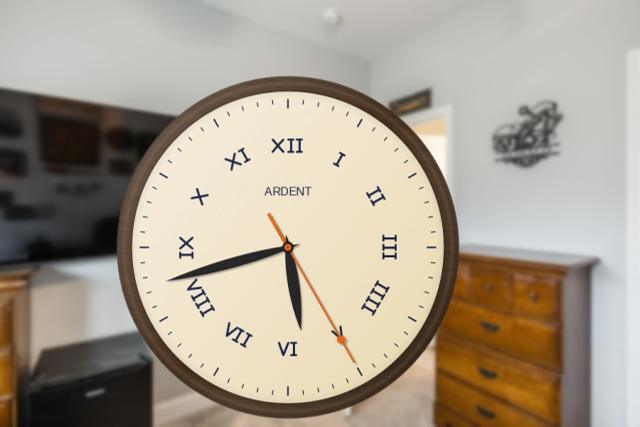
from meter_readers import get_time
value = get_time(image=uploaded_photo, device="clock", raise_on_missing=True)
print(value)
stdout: 5:42:25
